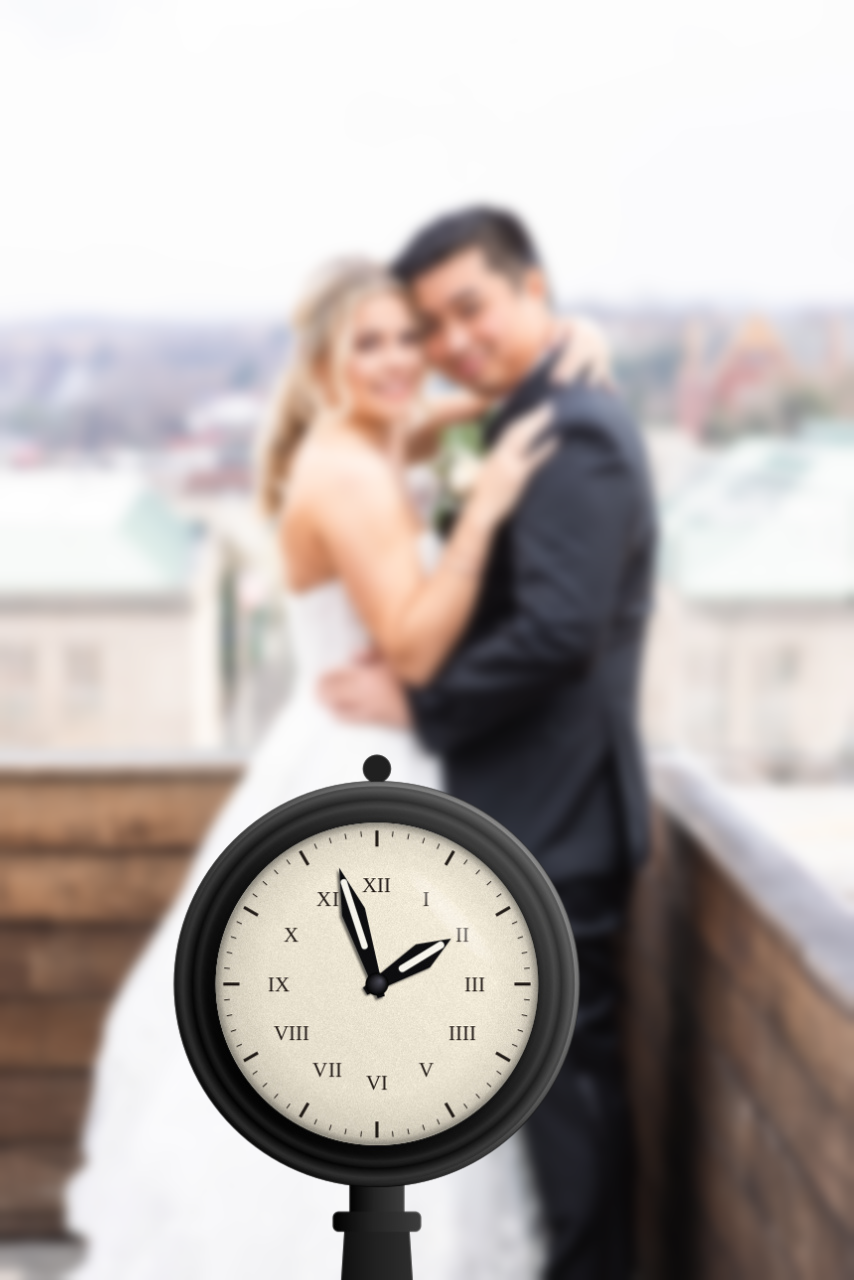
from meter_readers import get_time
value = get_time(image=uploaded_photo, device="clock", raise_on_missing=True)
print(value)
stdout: 1:57
